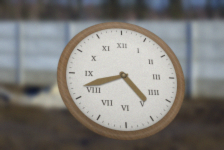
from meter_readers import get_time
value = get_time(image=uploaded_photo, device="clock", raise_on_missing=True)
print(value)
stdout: 4:42
